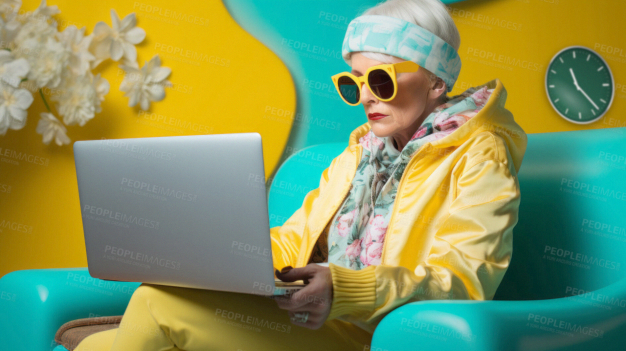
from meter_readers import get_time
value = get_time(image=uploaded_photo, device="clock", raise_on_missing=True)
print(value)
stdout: 11:23
